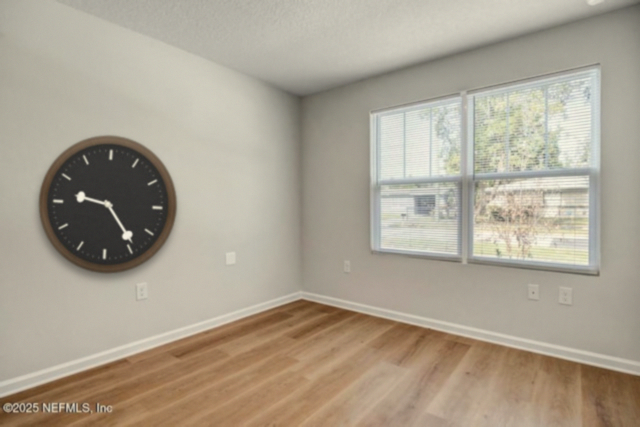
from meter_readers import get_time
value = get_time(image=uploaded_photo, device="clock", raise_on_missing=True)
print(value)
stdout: 9:24
